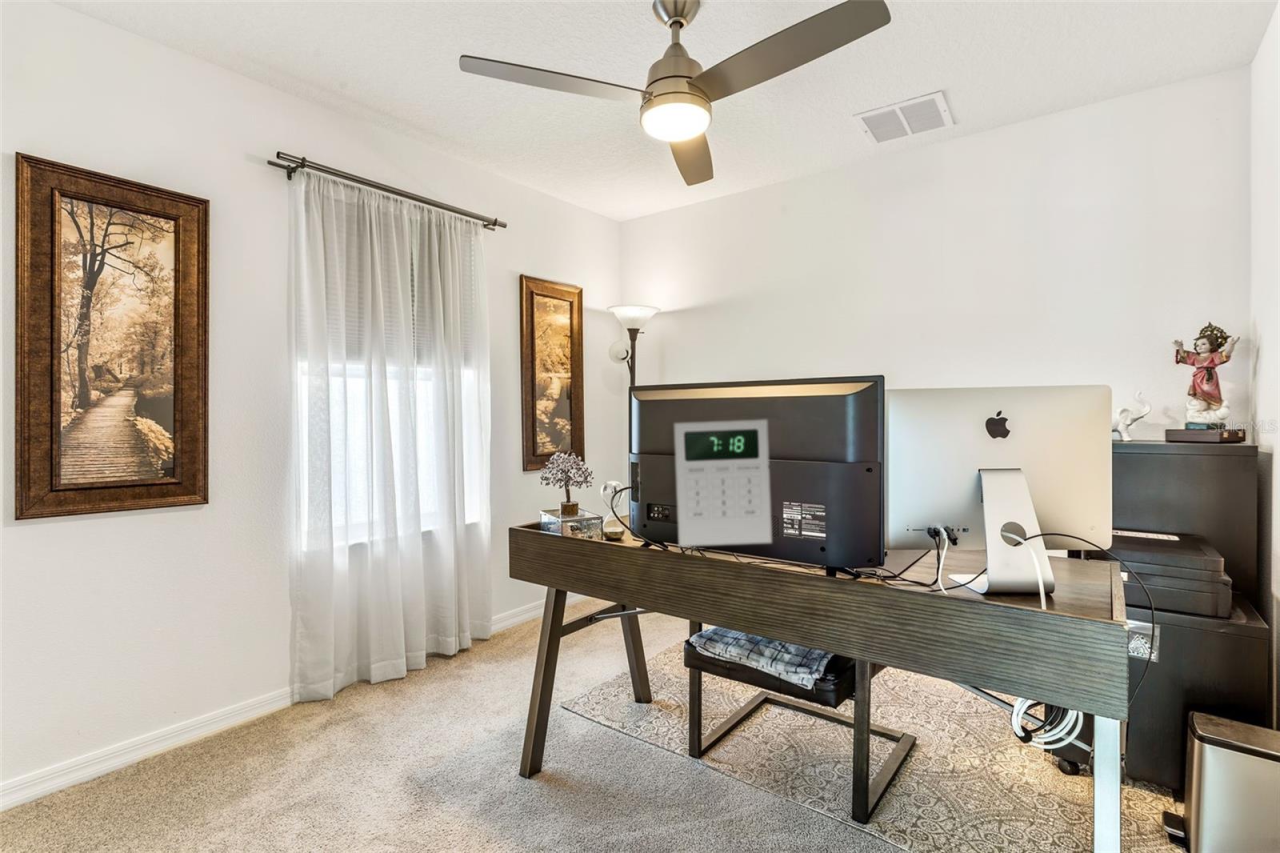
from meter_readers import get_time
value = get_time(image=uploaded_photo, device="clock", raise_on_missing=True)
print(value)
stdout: 7:18
